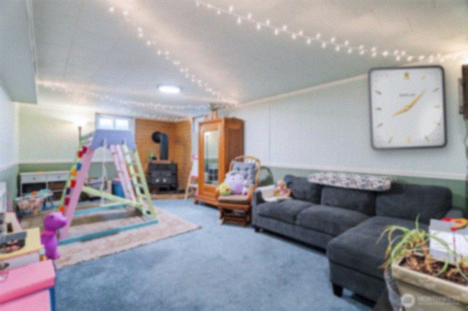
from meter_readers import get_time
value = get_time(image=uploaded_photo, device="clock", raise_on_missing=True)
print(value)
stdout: 8:08
